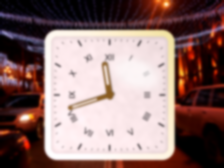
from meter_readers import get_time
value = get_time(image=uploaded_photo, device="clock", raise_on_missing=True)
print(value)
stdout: 11:42
